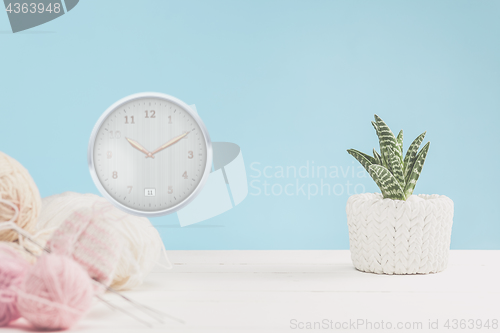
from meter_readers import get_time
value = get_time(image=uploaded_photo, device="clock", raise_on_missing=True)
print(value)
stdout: 10:10
